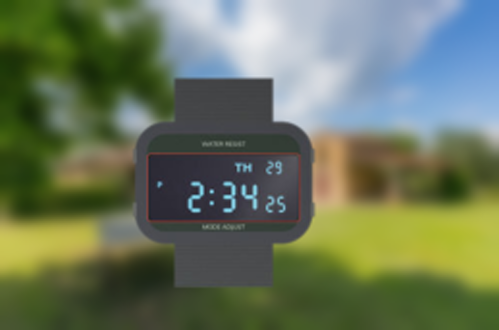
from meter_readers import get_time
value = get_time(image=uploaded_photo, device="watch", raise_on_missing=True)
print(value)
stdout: 2:34:25
